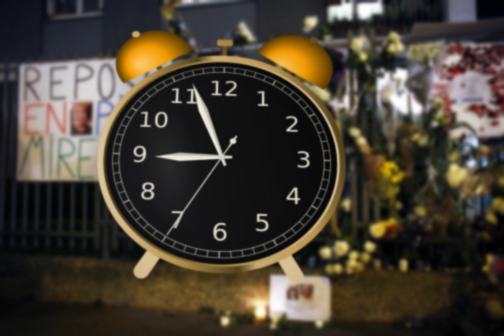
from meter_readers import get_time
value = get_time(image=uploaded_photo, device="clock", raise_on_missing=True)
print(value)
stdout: 8:56:35
